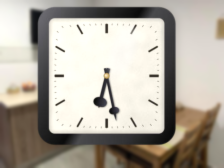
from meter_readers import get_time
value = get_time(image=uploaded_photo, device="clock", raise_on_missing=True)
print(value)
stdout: 6:28
